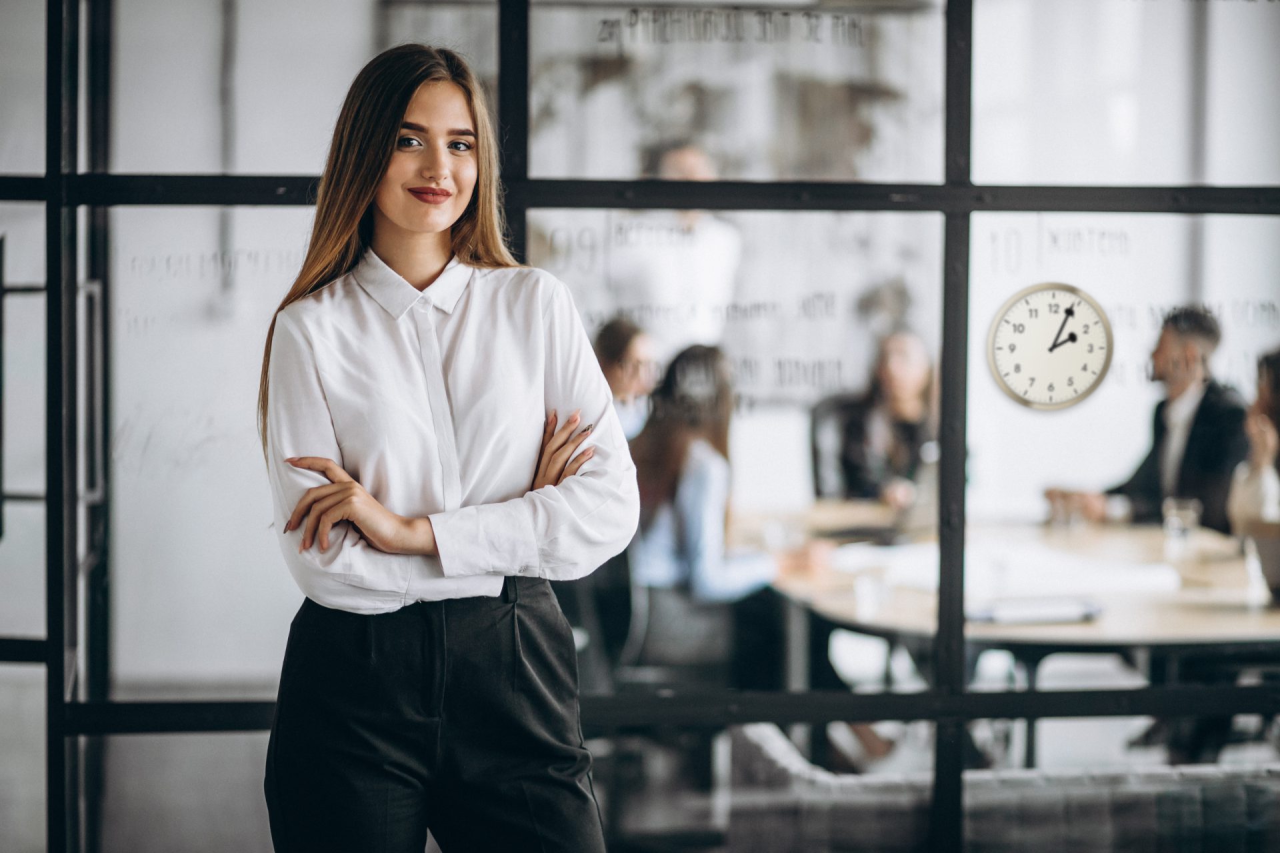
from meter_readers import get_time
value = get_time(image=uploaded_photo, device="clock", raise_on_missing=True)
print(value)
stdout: 2:04
